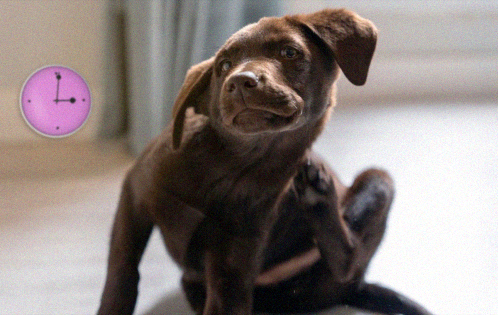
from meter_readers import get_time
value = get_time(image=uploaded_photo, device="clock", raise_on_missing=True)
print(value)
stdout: 3:01
